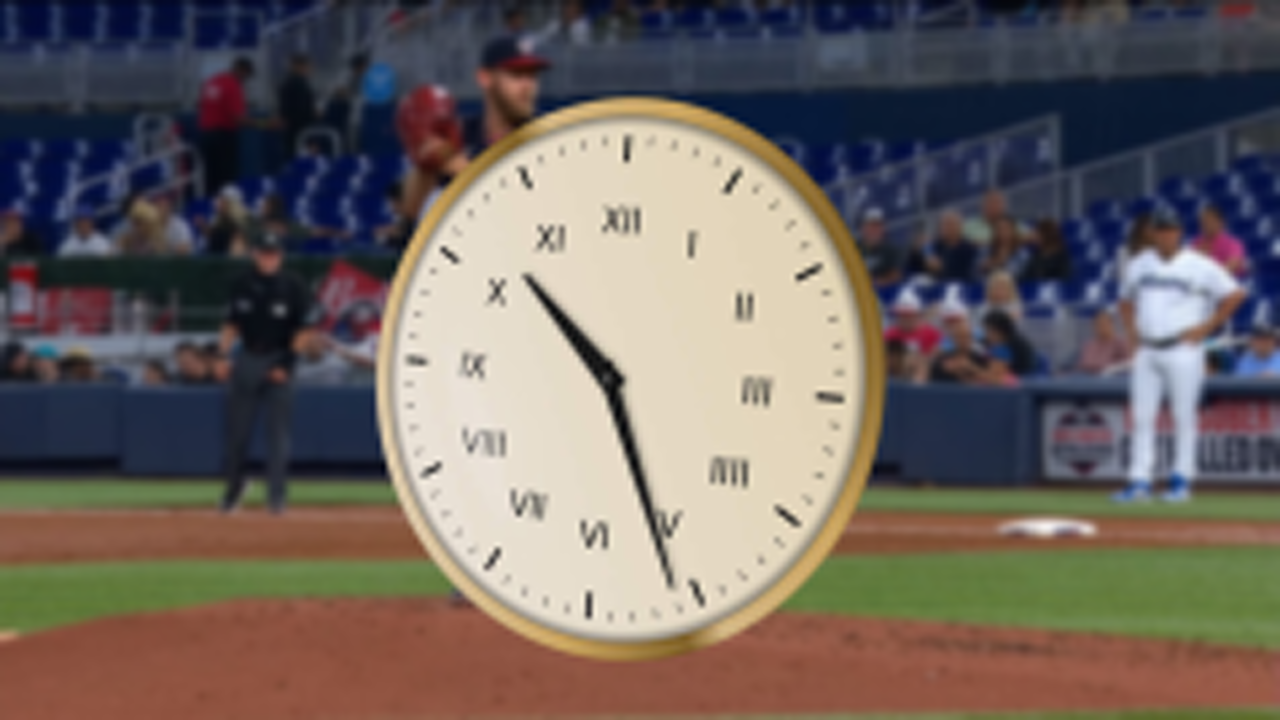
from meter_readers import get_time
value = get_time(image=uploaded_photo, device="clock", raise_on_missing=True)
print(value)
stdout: 10:26
